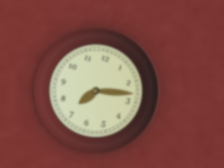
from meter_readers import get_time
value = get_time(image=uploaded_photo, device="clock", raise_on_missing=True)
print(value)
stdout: 7:13
